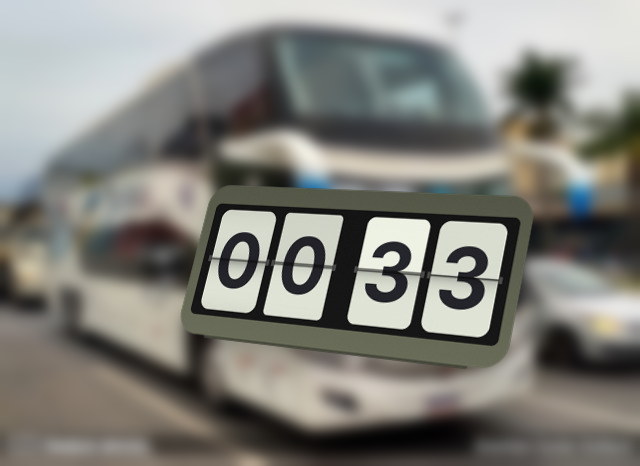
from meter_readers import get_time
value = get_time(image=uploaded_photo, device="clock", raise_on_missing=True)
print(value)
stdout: 0:33
